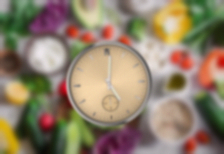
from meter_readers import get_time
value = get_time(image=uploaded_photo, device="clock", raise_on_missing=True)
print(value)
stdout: 5:01
